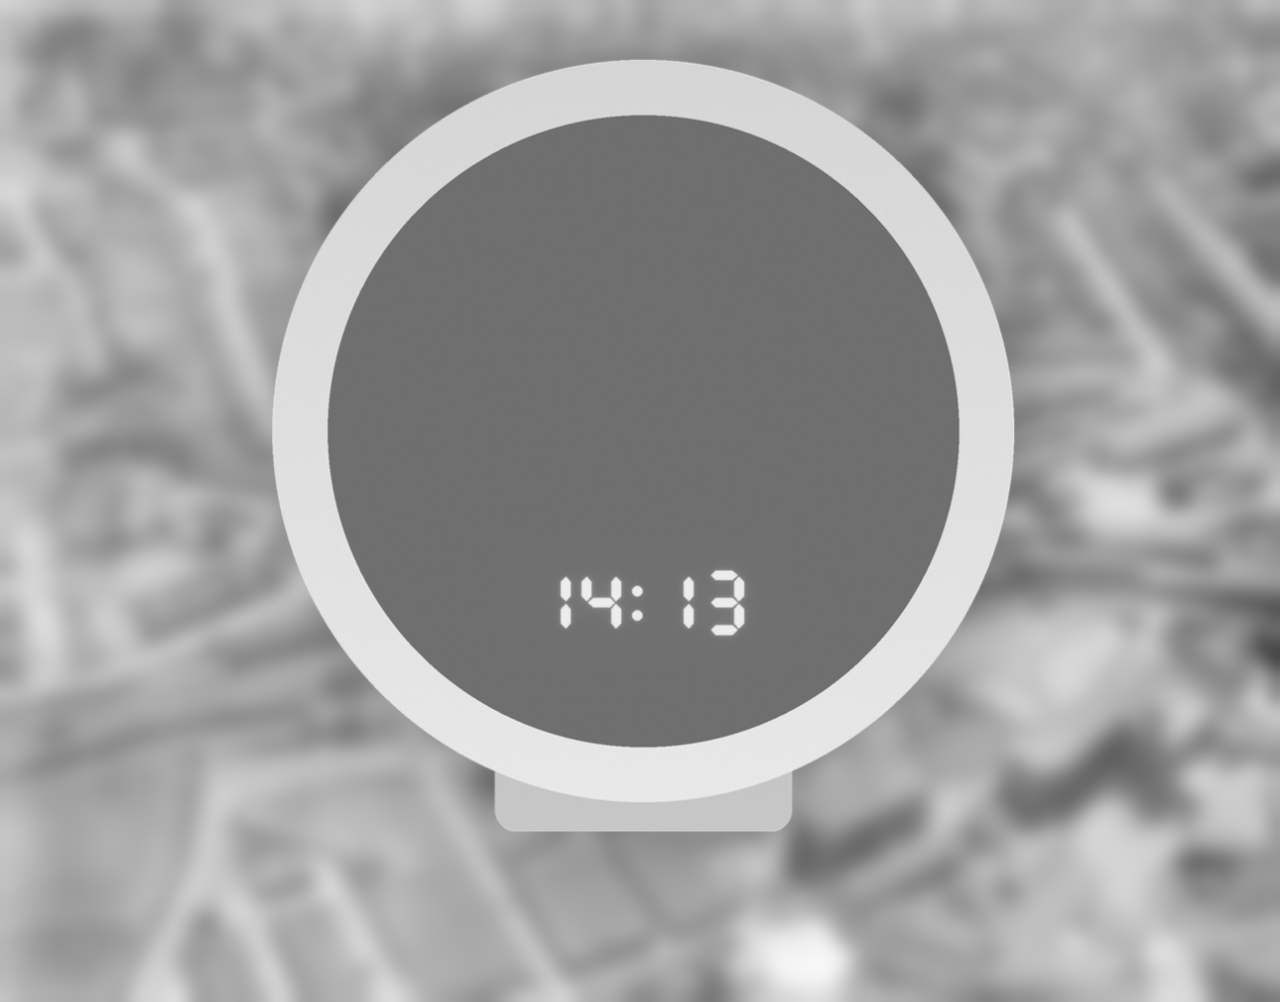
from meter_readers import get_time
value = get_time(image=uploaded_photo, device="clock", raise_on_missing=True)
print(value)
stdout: 14:13
